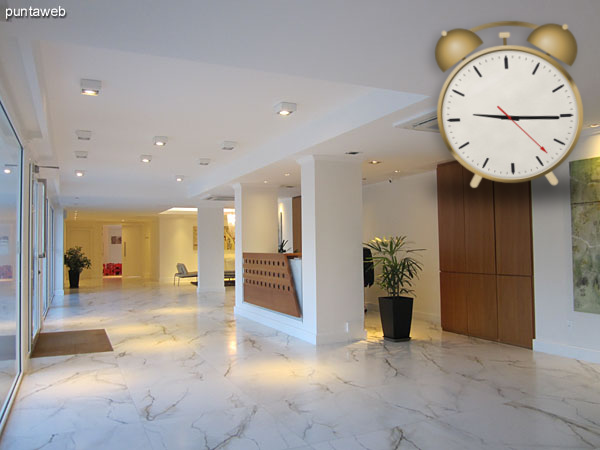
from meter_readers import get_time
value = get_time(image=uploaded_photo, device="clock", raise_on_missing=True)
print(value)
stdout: 9:15:23
